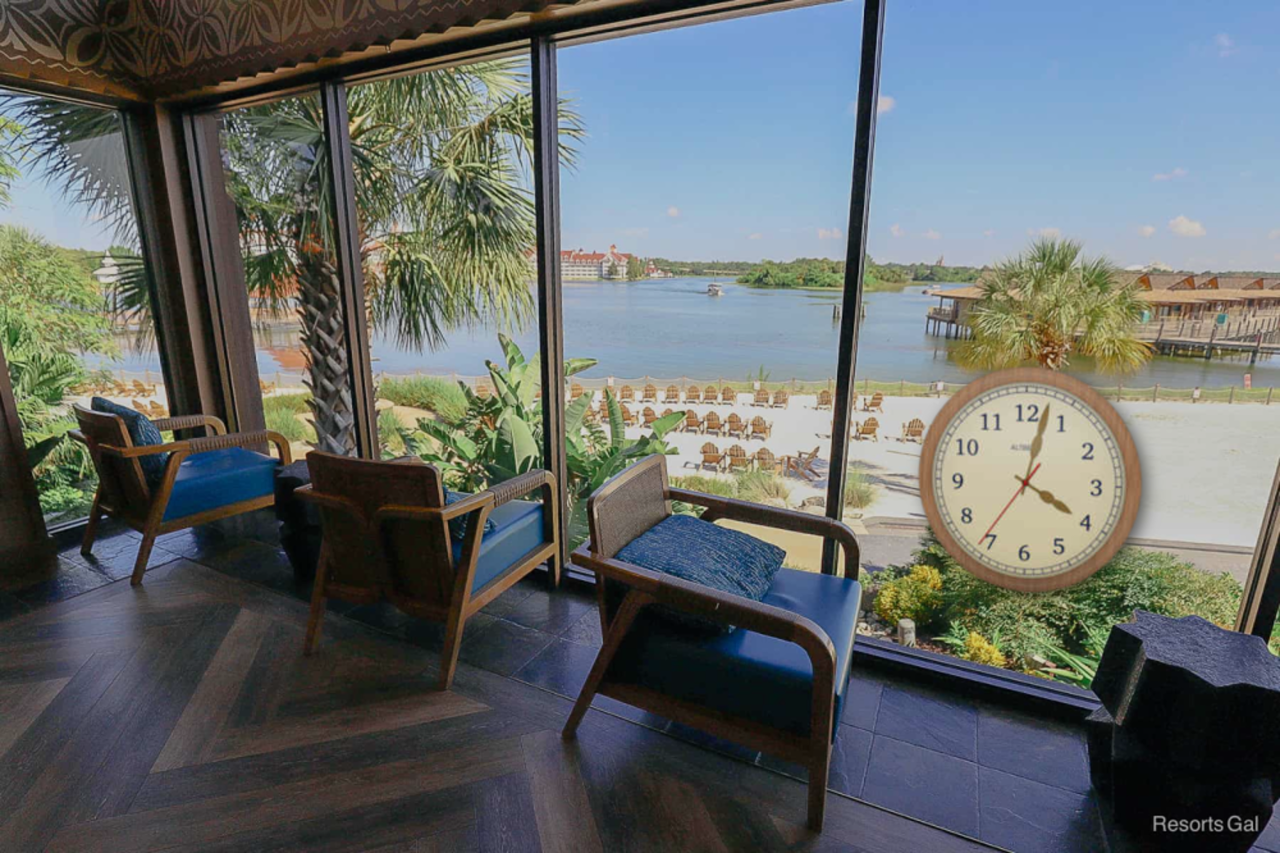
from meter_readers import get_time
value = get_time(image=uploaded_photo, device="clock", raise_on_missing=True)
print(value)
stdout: 4:02:36
